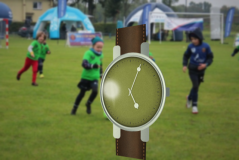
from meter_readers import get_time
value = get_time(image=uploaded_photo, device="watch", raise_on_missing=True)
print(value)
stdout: 5:04
